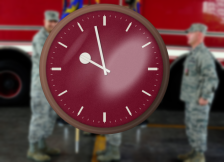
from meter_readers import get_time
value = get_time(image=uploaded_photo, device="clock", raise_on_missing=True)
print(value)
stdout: 9:58
